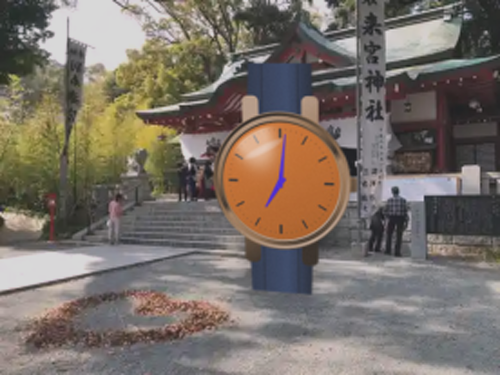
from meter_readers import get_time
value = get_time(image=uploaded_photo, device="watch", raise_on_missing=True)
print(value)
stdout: 7:01
